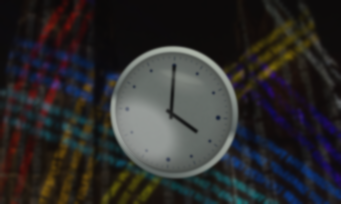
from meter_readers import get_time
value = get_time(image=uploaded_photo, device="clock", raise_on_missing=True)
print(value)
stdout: 4:00
